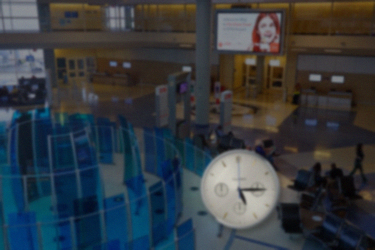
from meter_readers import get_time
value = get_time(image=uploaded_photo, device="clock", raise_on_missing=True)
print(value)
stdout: 5:15
